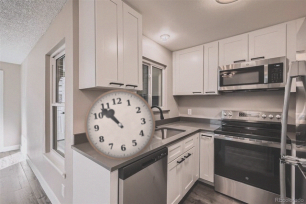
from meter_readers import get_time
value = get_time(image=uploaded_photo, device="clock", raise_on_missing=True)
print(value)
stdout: 10:53
